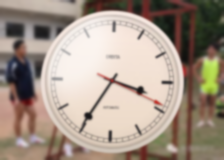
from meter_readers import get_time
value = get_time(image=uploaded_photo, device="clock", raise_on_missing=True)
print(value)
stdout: 3:35:19
